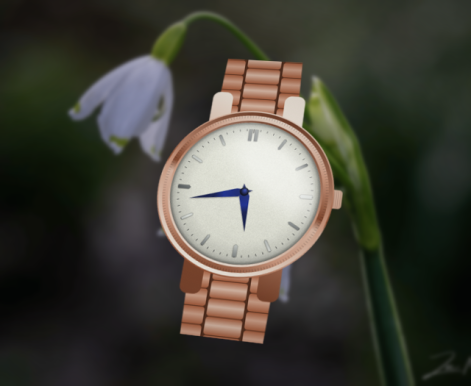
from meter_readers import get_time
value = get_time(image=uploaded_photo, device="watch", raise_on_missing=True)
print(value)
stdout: 5:43
